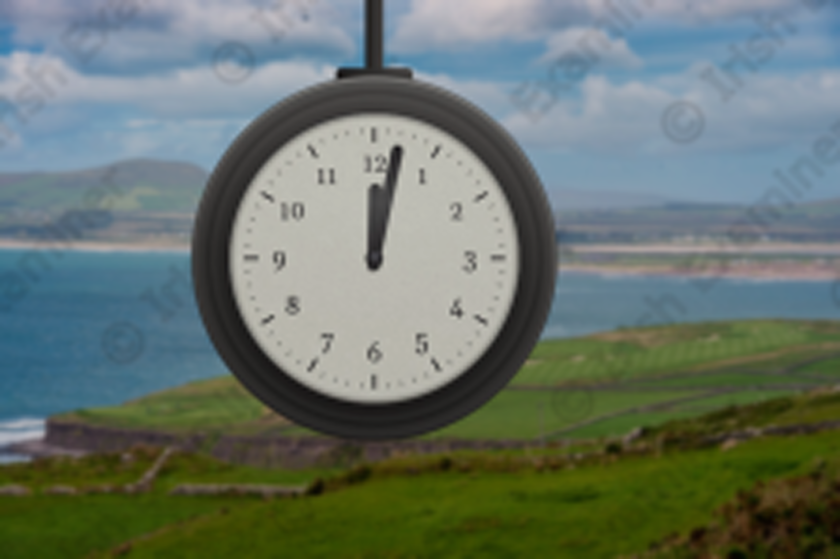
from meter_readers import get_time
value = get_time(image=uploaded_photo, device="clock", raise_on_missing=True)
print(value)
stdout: 12:02
